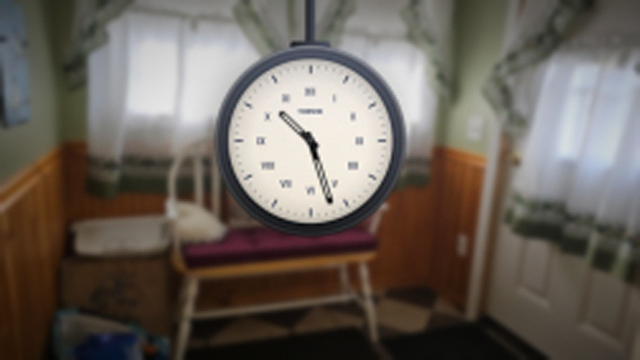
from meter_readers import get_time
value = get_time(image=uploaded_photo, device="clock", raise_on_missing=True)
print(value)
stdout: 10:27
